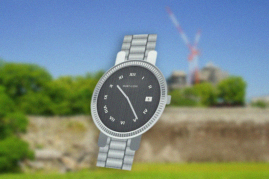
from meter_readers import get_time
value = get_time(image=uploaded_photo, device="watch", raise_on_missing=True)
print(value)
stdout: 10:24
